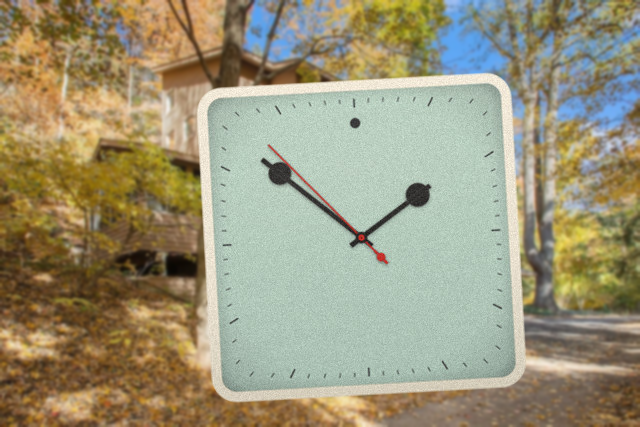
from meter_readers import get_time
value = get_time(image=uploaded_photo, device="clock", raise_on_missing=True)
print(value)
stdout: 1:51:53
